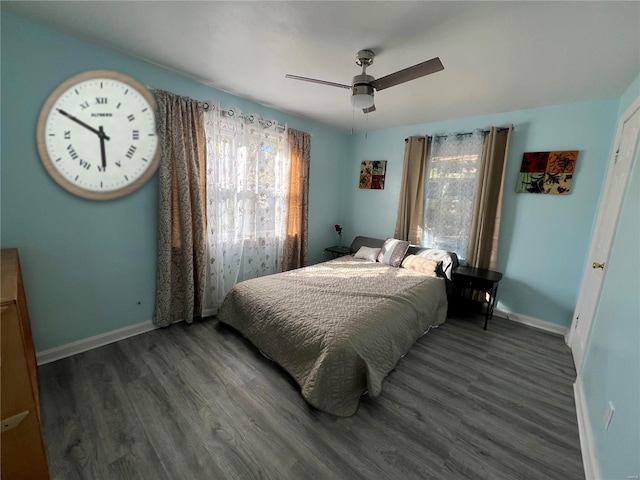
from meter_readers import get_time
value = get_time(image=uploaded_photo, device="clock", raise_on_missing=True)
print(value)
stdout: 5:50
